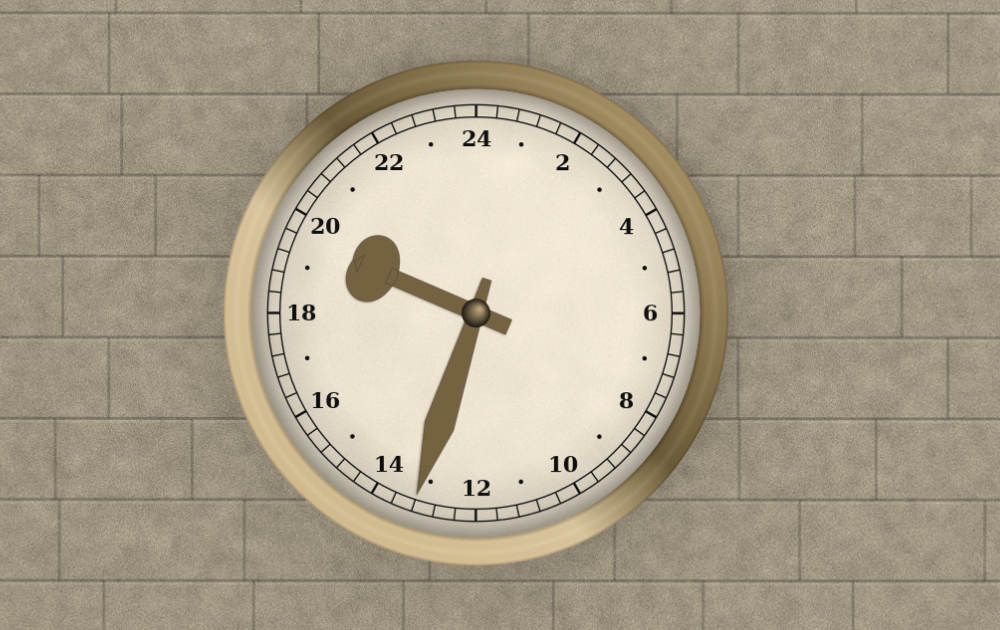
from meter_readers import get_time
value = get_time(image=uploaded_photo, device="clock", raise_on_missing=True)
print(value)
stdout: 19:33
